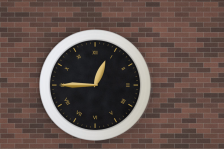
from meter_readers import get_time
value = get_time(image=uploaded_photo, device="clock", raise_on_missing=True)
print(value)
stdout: 12:45
